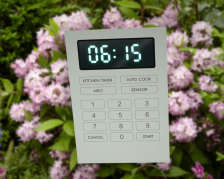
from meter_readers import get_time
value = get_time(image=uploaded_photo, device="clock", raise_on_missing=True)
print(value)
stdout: 6:15
